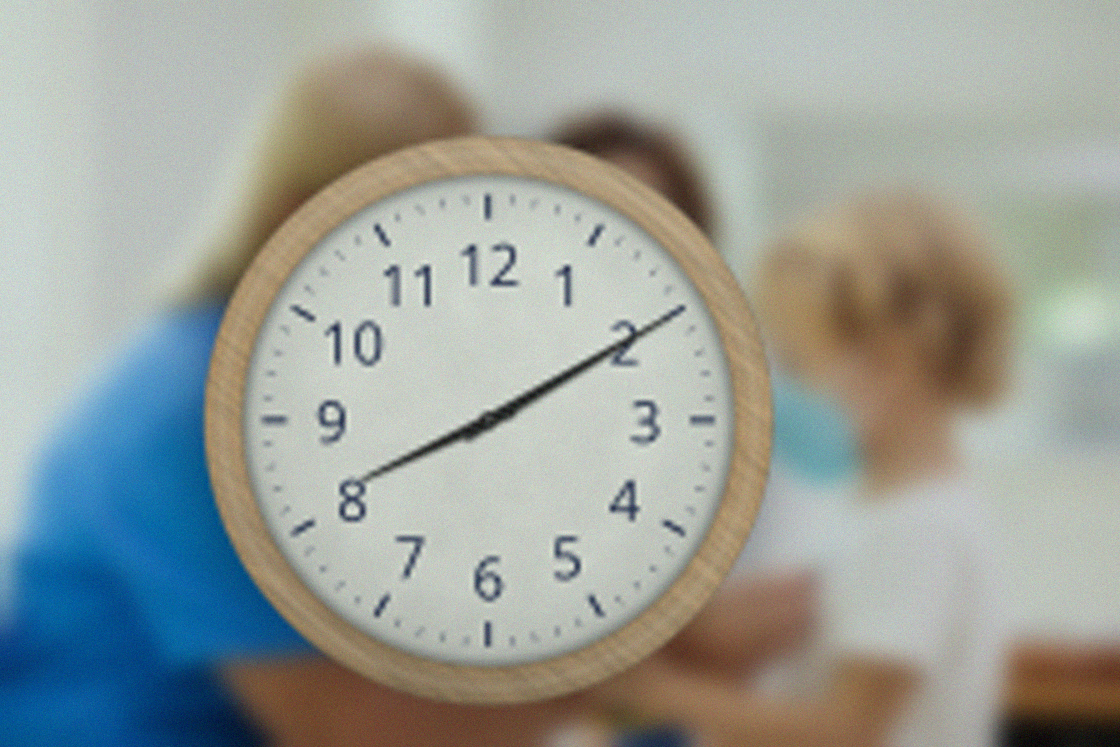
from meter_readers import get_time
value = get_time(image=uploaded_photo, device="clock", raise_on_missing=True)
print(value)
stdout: 8:10
